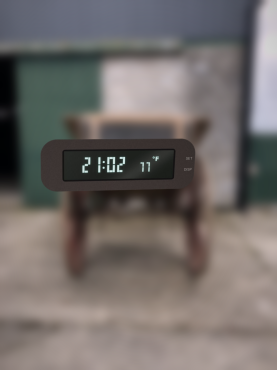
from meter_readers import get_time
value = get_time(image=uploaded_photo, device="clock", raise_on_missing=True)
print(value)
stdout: 21:02
